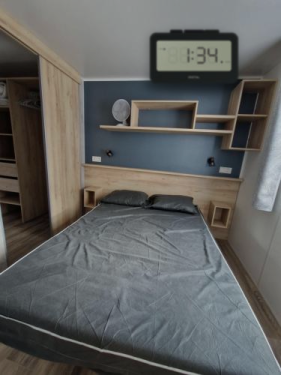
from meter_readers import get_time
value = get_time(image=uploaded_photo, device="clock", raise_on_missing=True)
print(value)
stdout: 1:34
